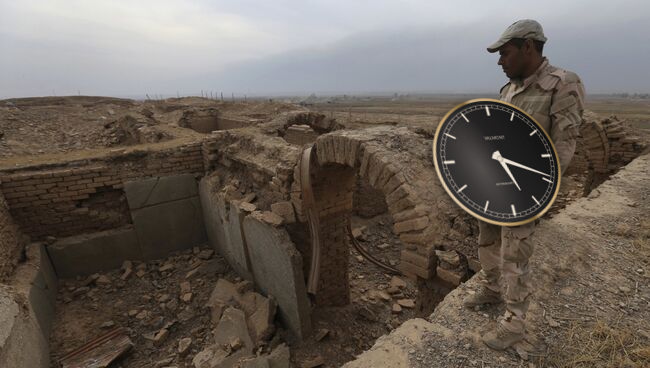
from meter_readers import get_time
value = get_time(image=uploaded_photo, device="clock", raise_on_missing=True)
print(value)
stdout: 5:19
